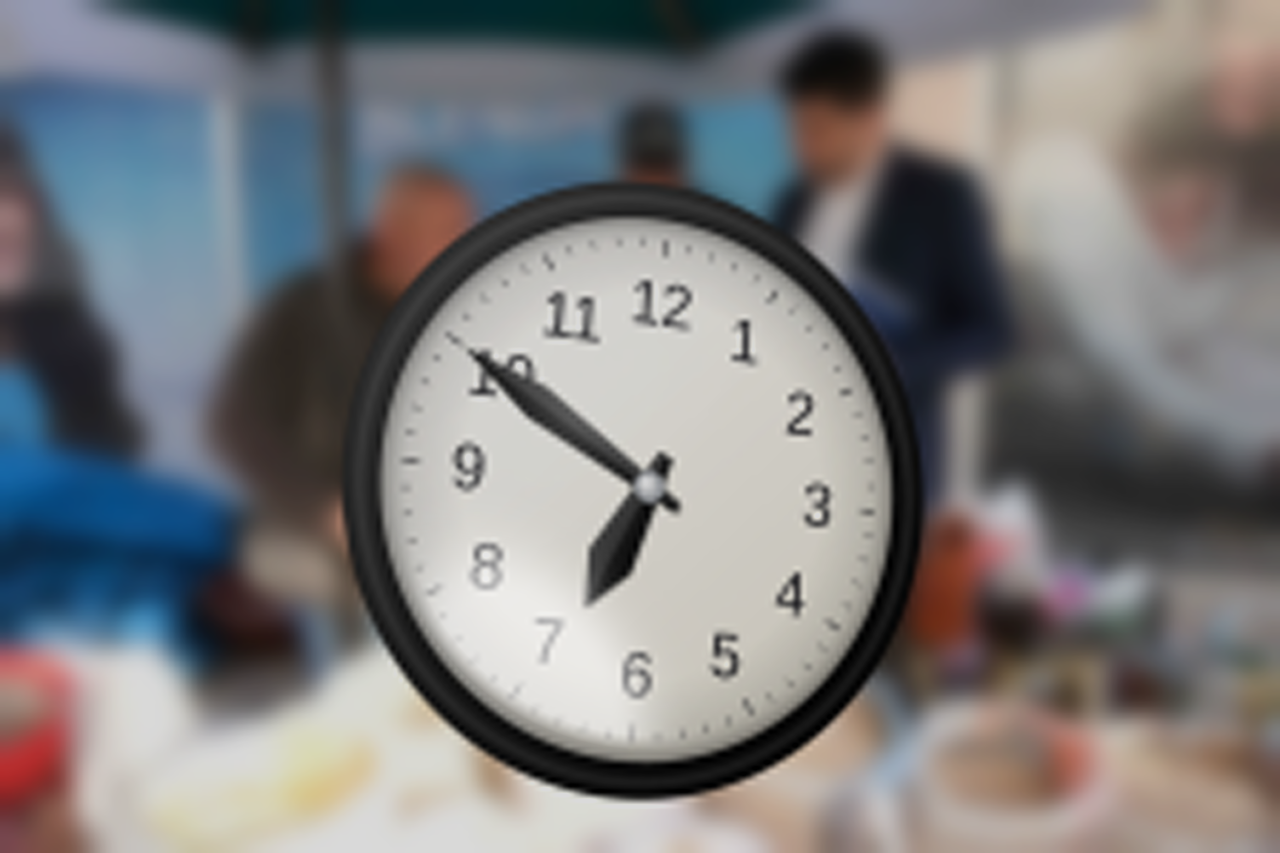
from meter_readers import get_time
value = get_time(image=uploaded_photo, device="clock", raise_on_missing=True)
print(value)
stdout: 6:50
